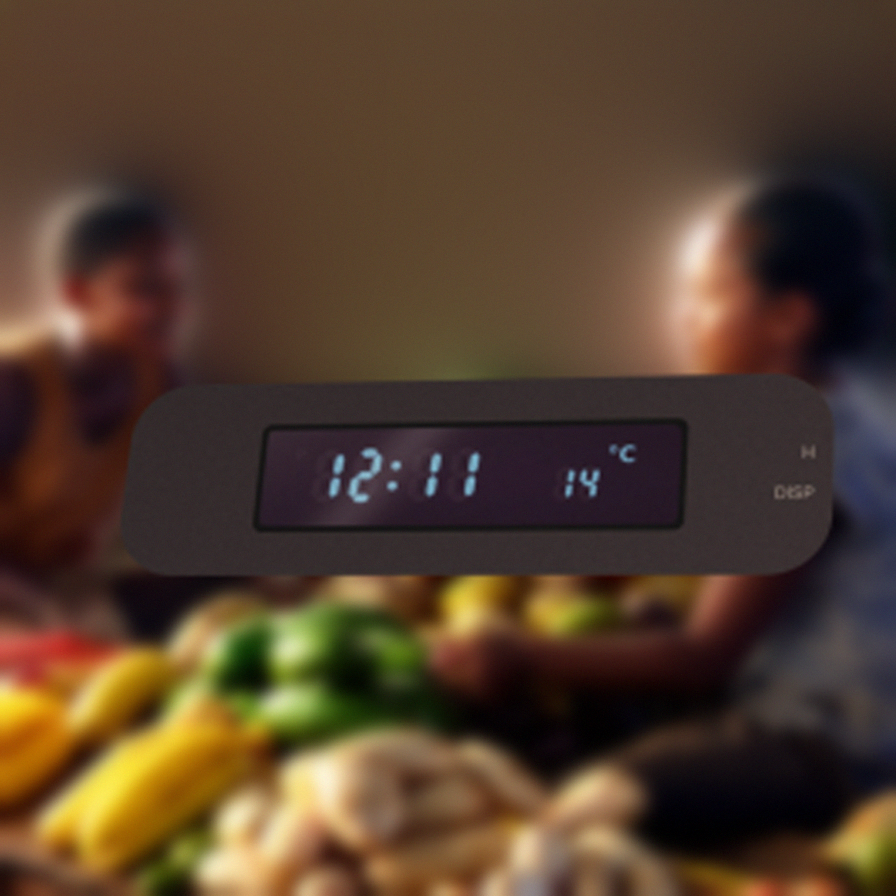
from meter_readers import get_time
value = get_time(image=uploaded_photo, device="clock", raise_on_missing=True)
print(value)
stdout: 12:11
